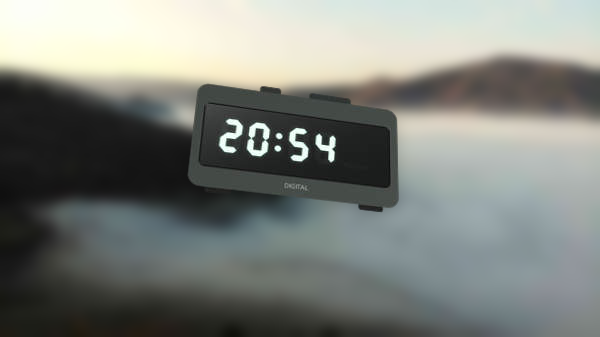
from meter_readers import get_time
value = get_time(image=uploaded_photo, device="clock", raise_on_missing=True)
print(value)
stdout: 20:54
